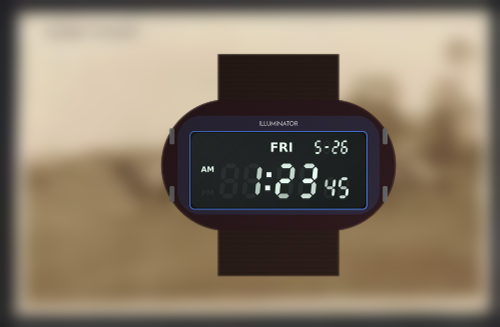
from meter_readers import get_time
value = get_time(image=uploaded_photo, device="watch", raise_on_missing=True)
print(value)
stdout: 1:23:45
